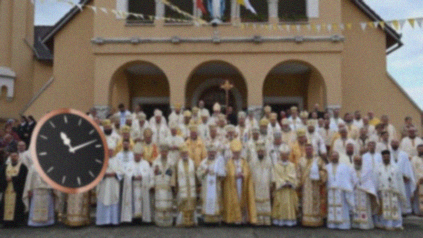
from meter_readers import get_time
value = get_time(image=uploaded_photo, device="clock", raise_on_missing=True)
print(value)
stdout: 11:13
